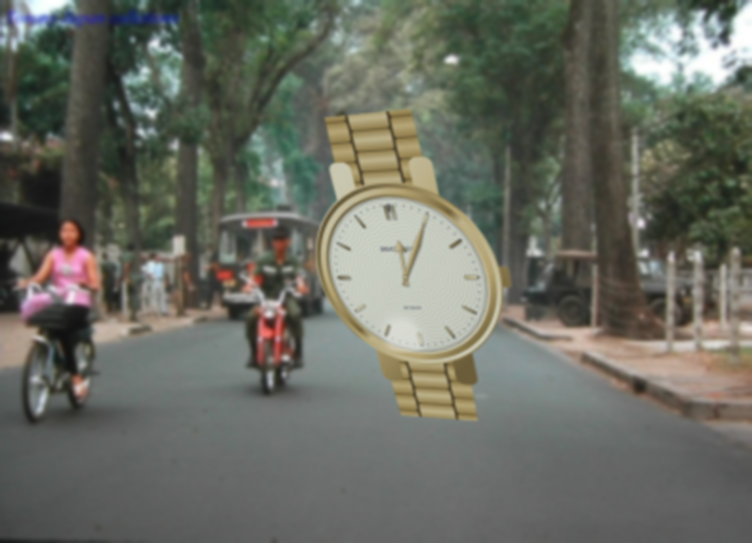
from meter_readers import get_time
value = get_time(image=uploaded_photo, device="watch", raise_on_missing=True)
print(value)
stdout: 12:05
